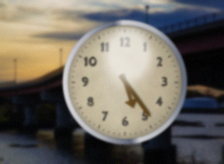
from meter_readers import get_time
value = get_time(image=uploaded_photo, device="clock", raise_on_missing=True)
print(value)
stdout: 5:24
